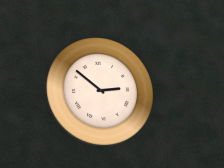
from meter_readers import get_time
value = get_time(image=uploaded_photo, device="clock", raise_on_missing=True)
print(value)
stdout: 2:52
